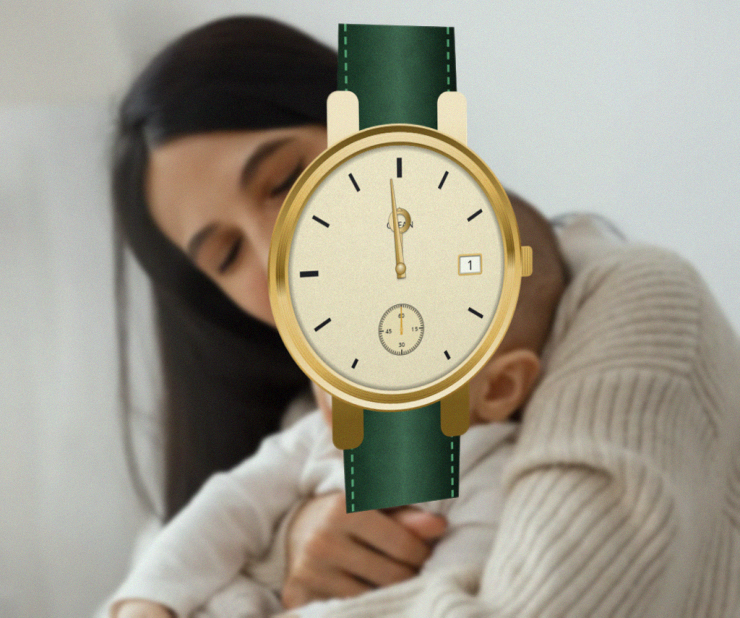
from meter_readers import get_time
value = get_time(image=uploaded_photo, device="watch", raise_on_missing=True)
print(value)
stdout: 11:59
